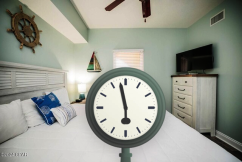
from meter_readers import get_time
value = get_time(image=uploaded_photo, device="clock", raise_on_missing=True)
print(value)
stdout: 5:58
